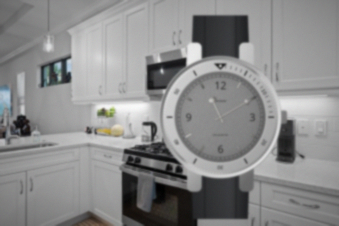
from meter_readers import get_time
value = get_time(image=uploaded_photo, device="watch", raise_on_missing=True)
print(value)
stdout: 11:10
